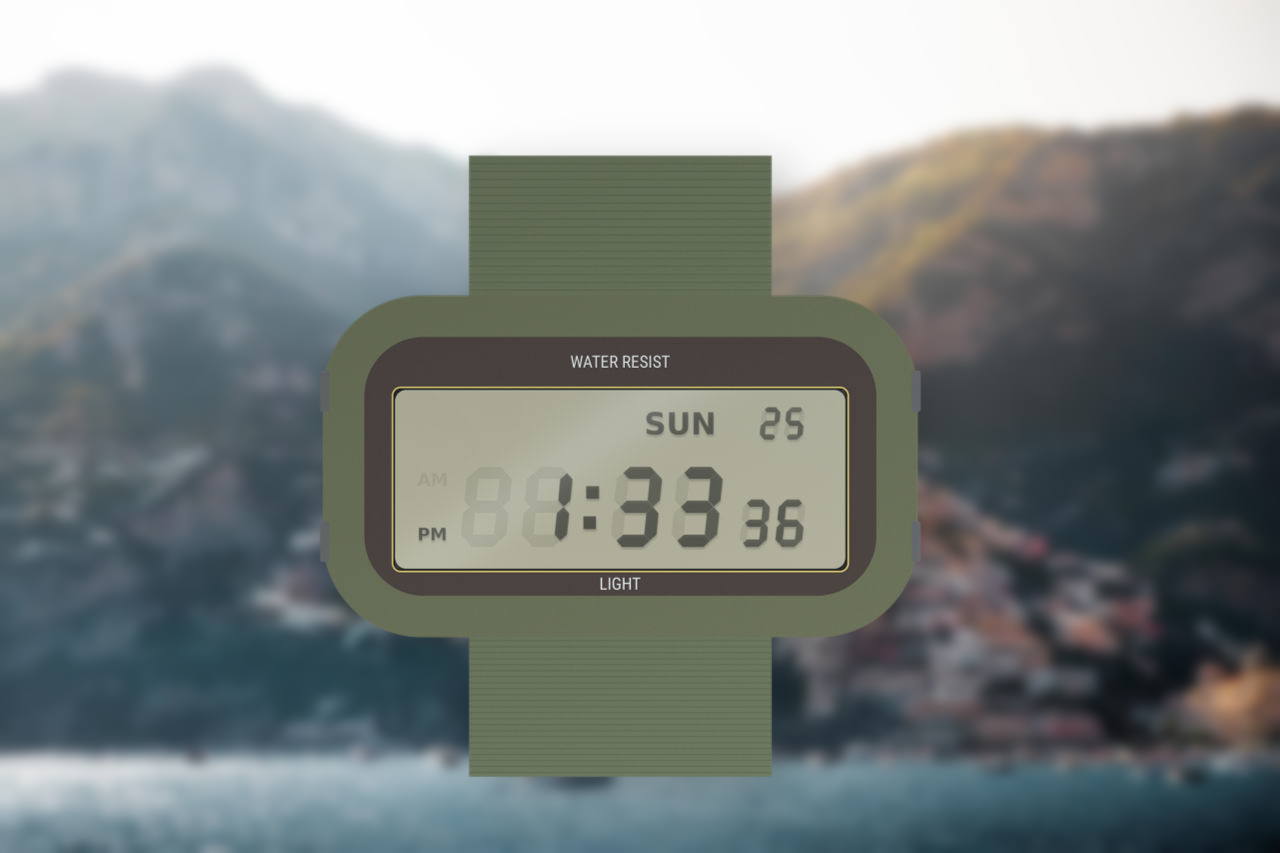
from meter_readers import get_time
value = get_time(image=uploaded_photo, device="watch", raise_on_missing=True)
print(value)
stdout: 1:33:36
